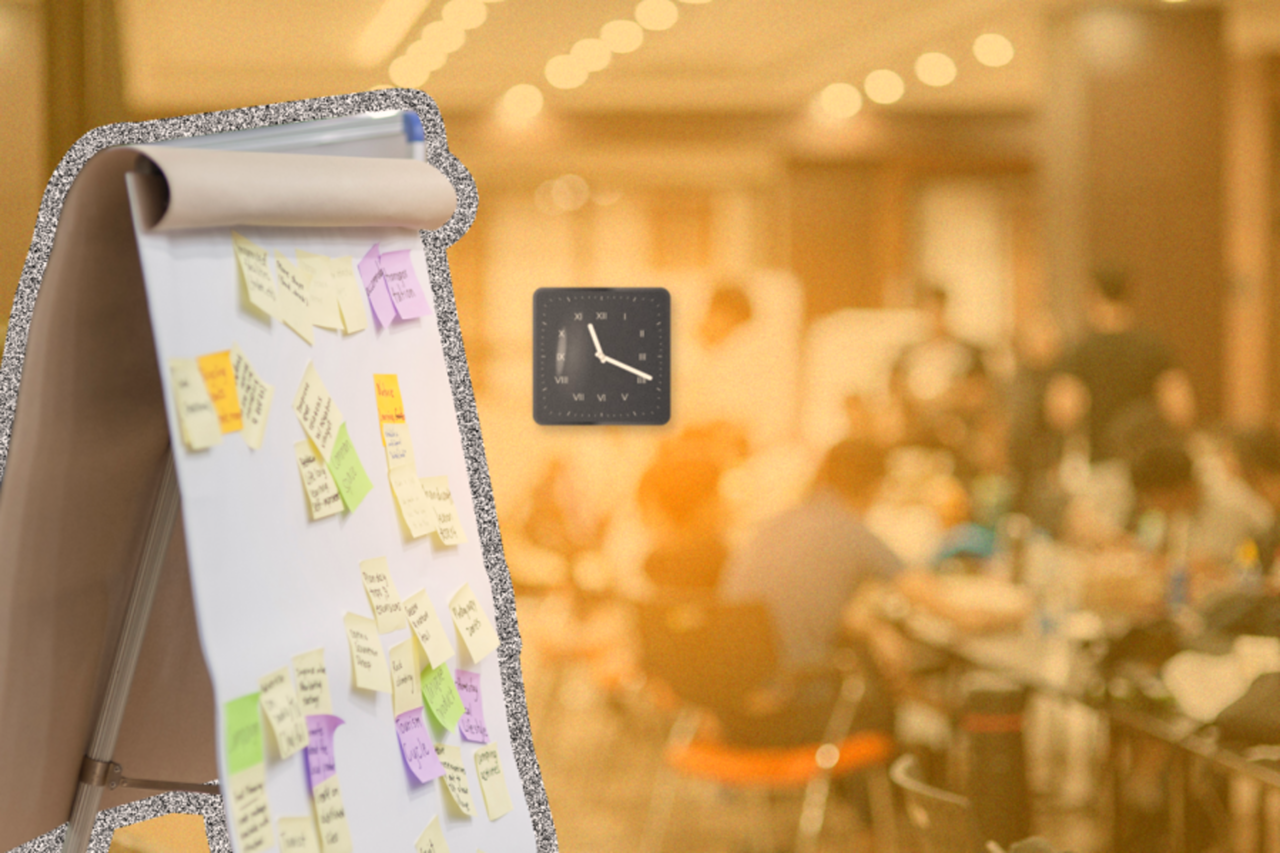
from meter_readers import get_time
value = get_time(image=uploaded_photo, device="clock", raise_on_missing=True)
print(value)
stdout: 11:19
